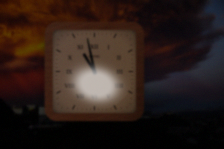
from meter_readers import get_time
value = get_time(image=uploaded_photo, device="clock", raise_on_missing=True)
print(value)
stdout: 10:58
